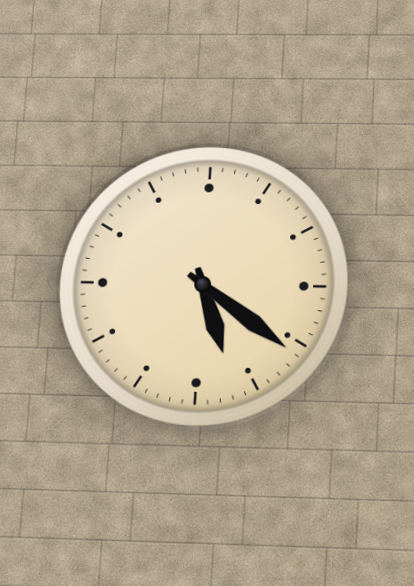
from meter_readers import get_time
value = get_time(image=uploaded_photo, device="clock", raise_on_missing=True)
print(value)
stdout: 5:21
